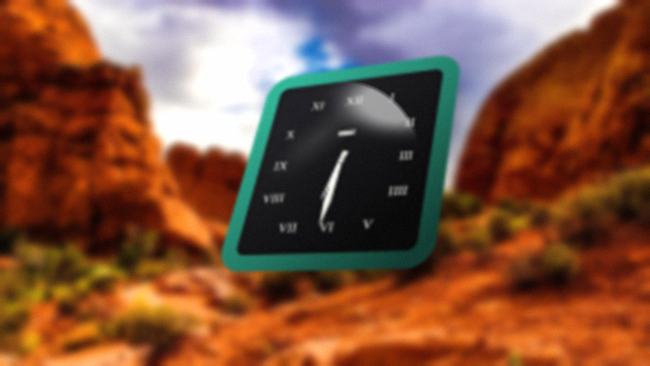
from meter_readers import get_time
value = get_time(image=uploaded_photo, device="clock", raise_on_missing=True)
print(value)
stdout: 6:31
